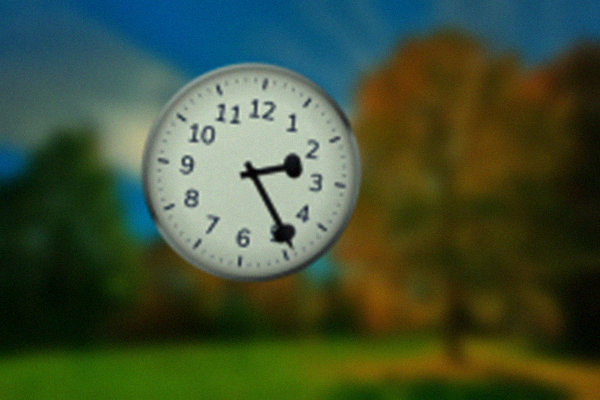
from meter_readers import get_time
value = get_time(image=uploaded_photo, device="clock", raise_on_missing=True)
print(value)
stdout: 2:24
